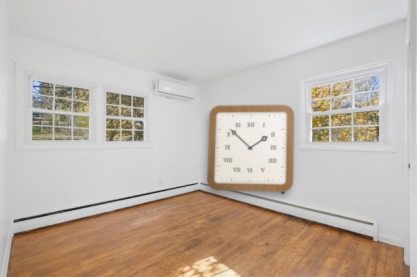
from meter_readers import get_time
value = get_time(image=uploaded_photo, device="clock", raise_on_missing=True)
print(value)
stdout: 1:52
